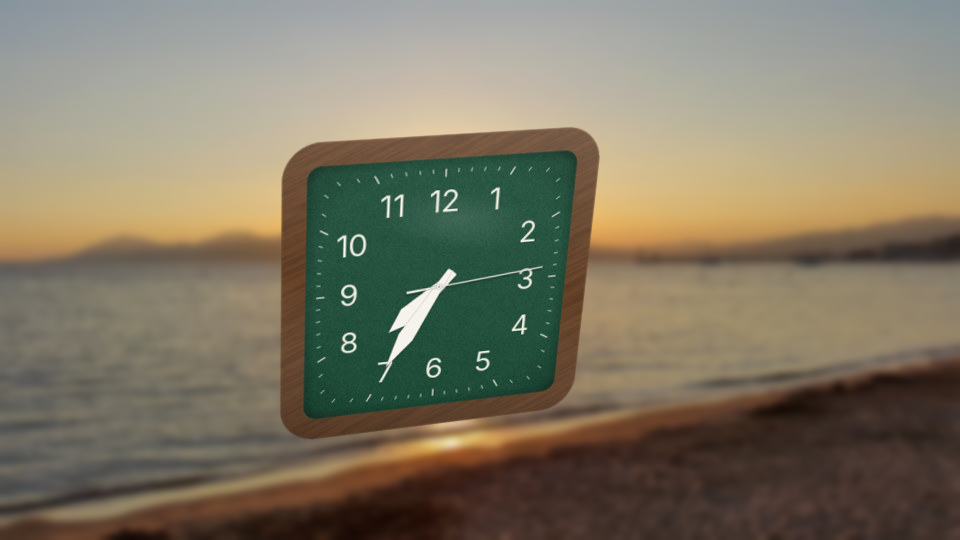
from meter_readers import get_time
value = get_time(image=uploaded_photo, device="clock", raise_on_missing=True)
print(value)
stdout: 7:35:14
